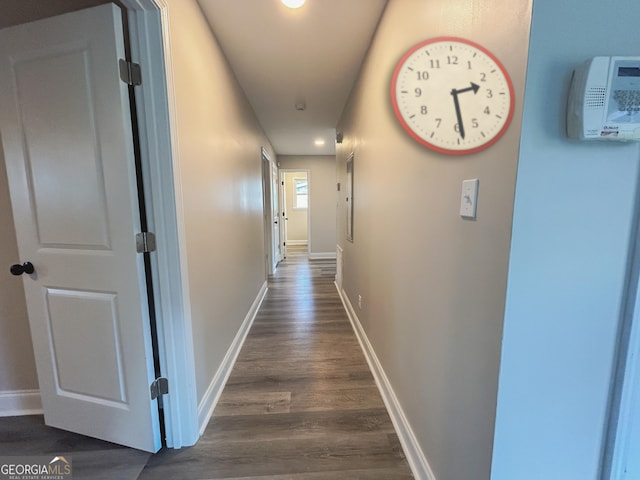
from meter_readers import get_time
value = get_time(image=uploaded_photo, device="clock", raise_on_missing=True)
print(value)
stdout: 2:29
